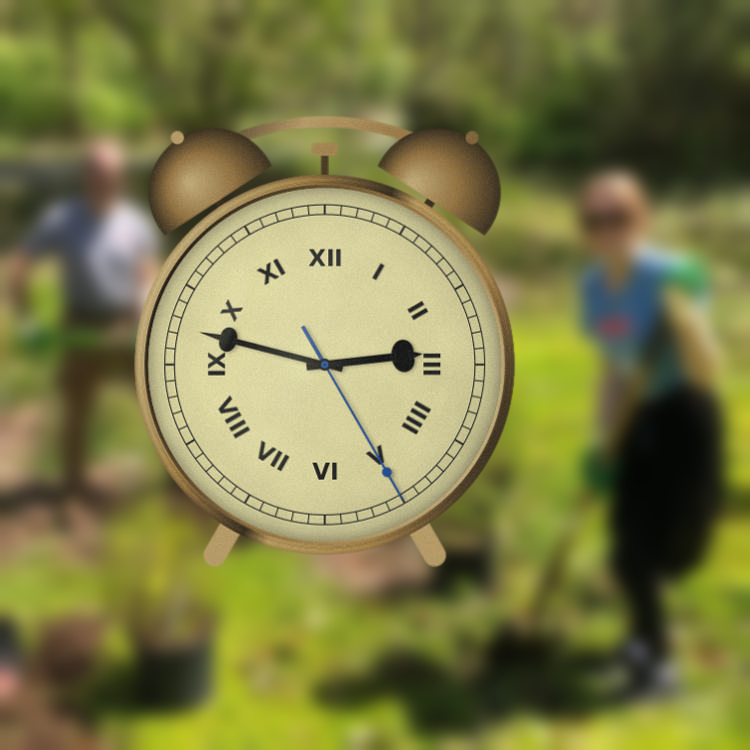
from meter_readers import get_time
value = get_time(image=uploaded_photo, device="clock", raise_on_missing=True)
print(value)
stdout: 2:47:25
